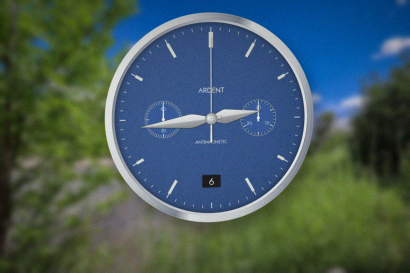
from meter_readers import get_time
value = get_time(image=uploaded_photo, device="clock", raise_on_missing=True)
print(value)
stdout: 2:44
